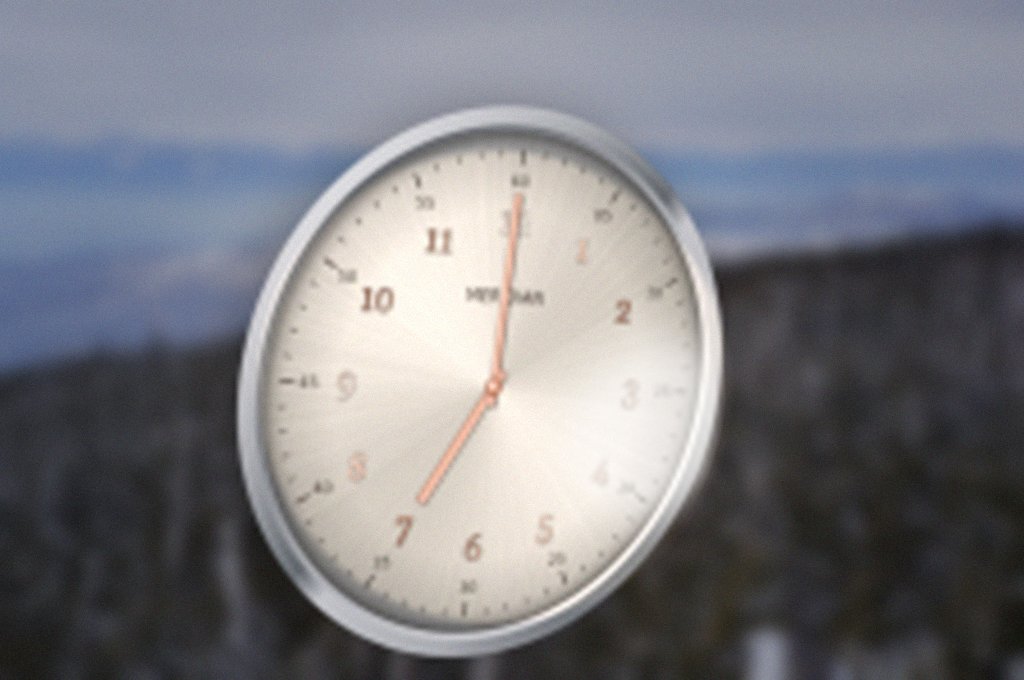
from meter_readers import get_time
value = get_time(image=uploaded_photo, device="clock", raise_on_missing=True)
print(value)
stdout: 7:00
